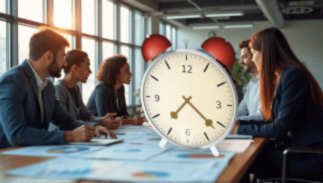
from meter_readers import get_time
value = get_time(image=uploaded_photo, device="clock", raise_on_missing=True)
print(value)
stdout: 7:22
